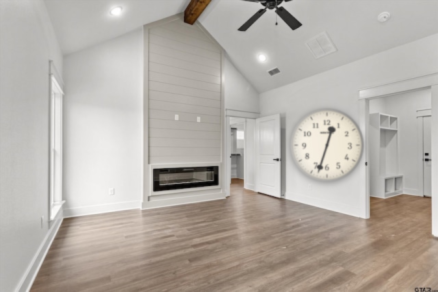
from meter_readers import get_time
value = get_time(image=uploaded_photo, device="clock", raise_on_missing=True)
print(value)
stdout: 12:33
